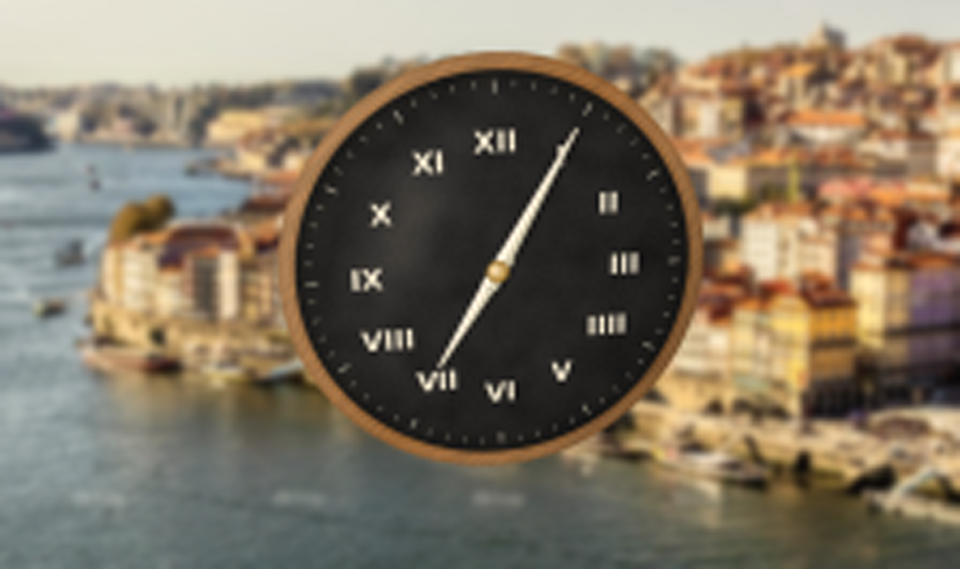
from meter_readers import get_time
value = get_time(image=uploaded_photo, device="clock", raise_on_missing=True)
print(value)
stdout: 7:05
